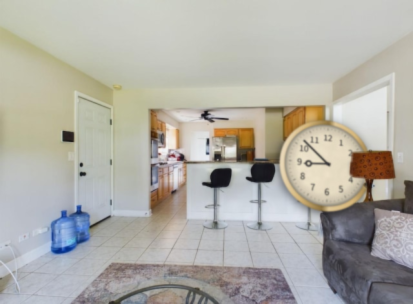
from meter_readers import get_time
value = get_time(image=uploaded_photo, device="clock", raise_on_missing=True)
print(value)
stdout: 8:52
